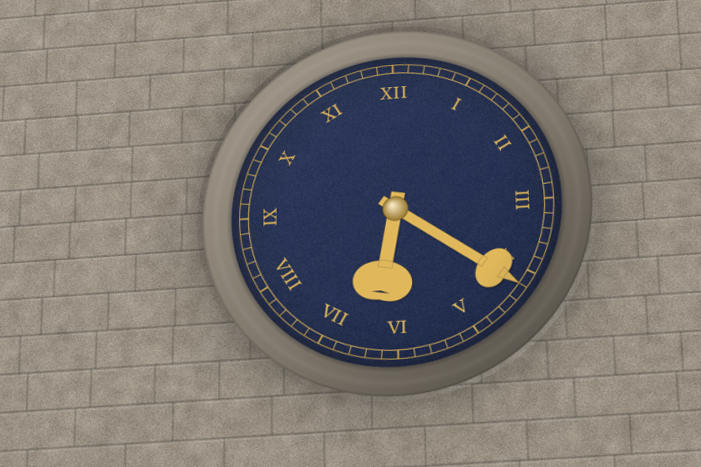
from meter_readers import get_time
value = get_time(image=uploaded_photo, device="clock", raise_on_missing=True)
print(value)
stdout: 6:21
